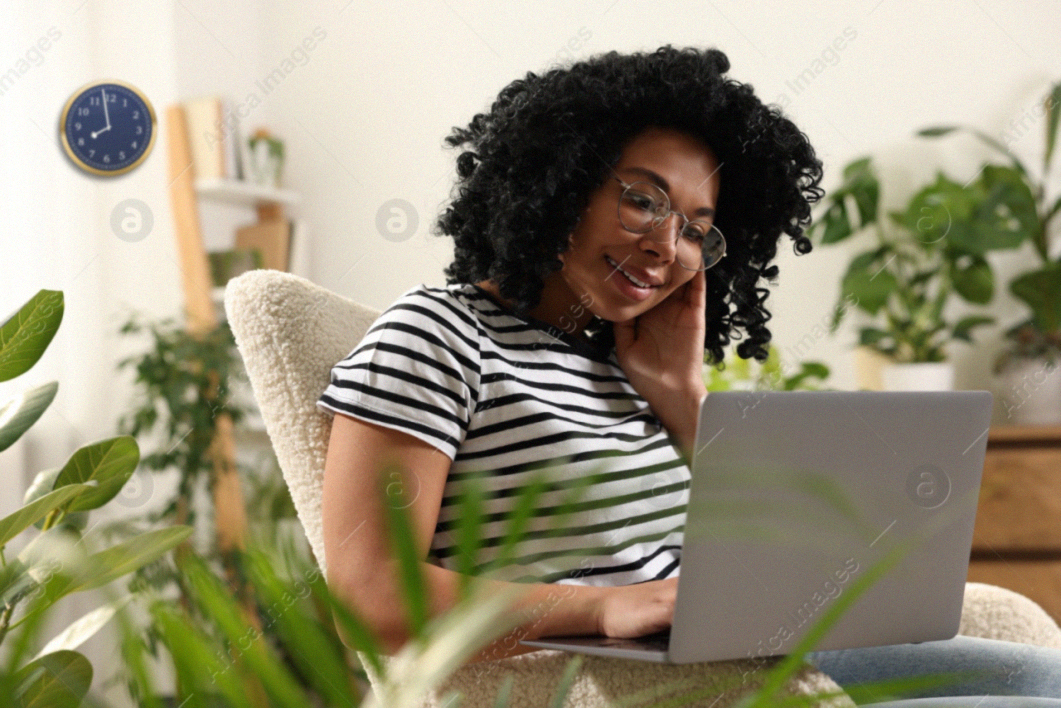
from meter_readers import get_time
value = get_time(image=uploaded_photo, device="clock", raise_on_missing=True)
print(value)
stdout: 7:58
